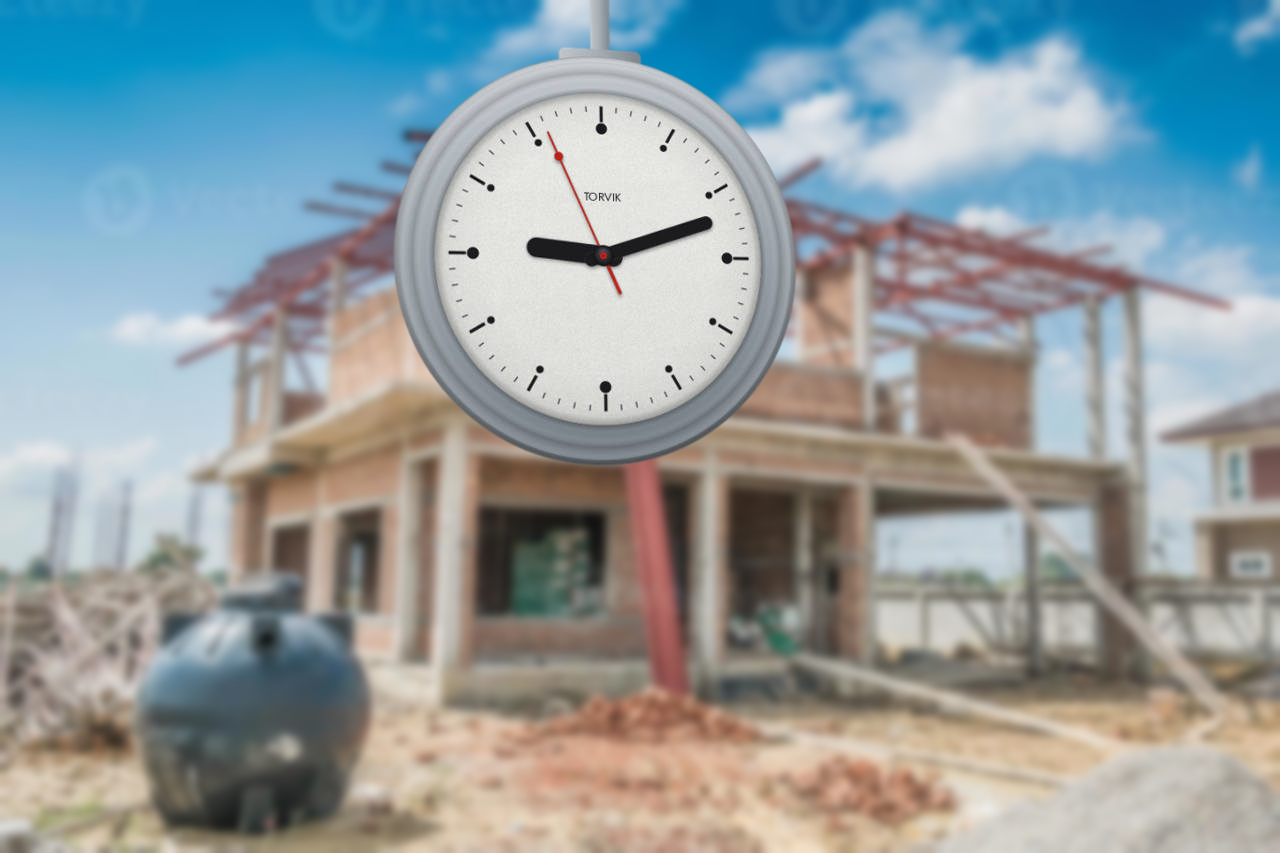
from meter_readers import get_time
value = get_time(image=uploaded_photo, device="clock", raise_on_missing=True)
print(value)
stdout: 9:11:56
